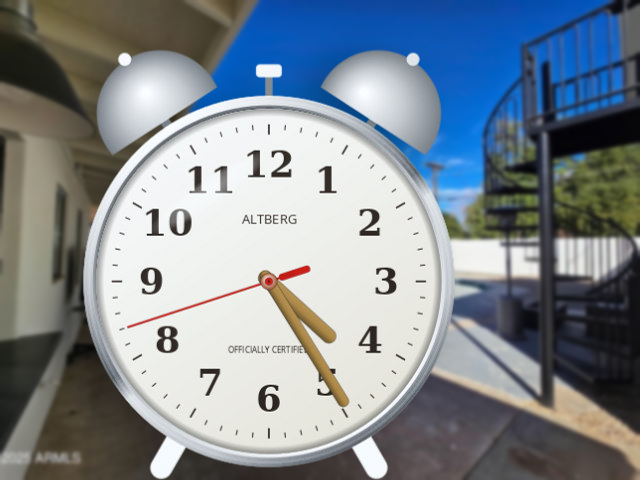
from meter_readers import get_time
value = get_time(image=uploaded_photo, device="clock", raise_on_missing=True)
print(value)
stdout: 4:24:42
